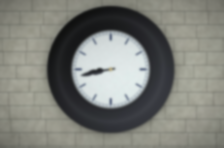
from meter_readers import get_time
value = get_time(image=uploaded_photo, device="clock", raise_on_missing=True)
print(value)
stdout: 8:43
